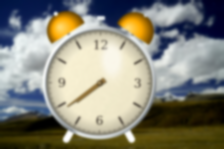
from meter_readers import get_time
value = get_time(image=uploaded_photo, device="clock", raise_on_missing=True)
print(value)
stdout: 7:39
